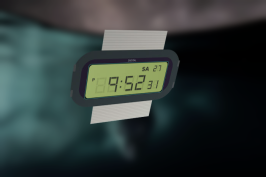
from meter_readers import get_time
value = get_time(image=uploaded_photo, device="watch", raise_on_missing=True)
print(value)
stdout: 9:52:31
